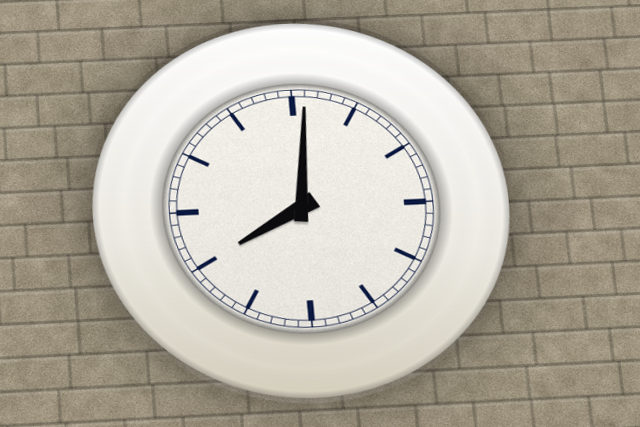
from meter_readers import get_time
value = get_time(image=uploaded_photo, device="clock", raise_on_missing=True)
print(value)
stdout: 8:01
